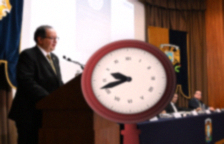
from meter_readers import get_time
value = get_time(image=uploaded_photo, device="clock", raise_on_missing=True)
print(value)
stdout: 9:42
